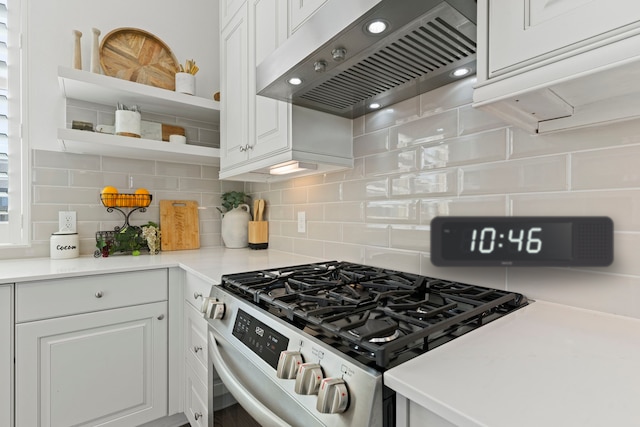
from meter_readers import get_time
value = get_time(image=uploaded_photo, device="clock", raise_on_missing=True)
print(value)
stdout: 10:46
